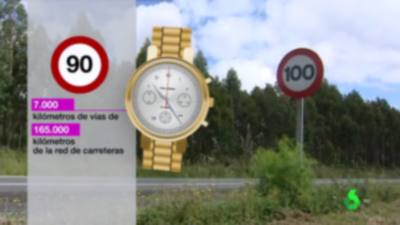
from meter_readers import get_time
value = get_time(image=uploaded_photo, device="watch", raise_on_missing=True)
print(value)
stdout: 10:24
